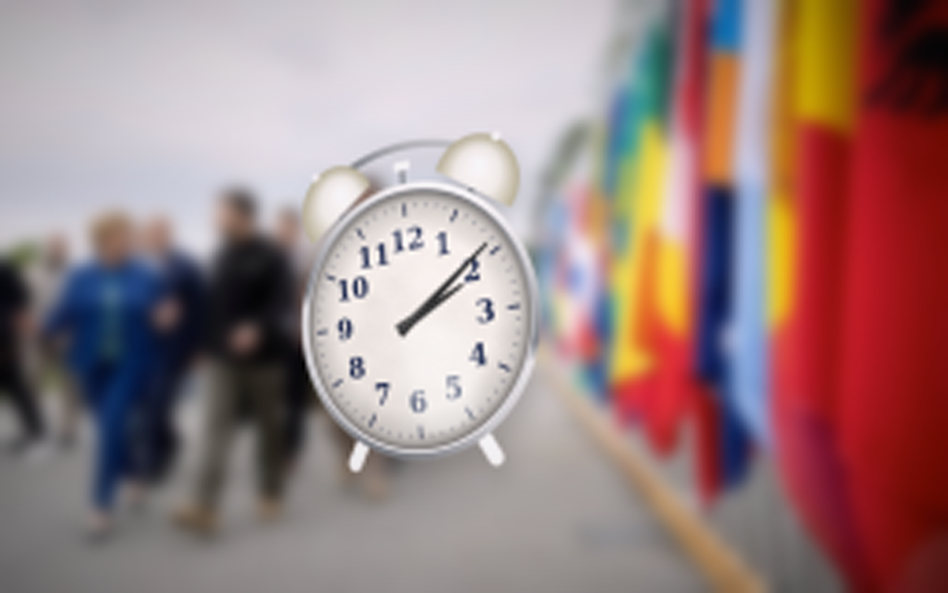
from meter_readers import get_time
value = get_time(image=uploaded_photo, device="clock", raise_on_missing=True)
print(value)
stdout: 2:09
